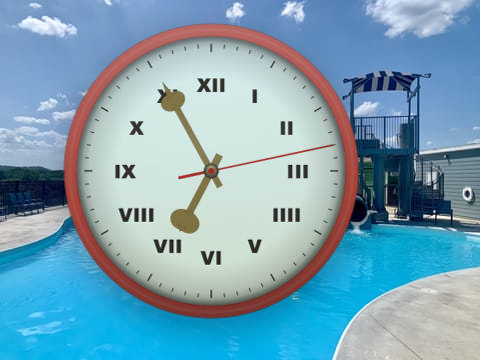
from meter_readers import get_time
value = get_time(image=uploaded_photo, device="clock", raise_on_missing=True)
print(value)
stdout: 6:55:13
